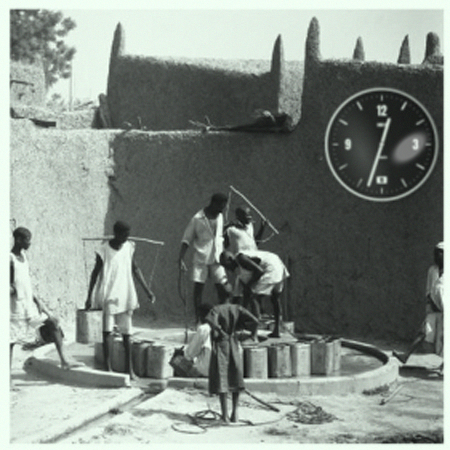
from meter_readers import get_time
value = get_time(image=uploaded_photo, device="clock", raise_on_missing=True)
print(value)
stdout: 12:33
